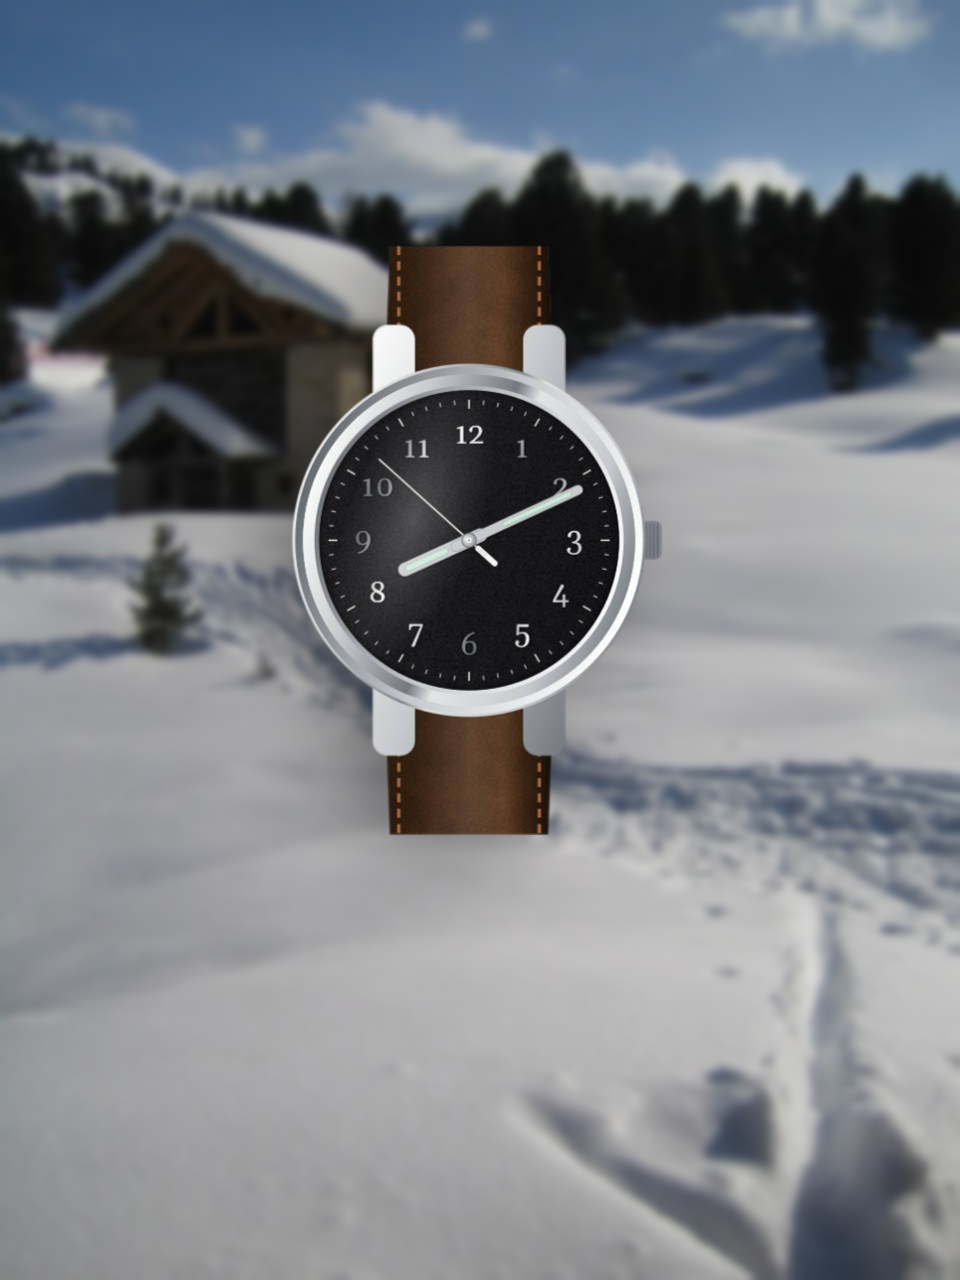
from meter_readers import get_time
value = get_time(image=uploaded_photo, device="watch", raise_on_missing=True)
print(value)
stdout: 8:10:52
